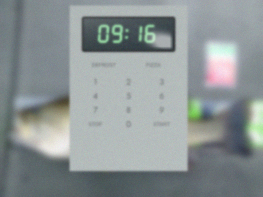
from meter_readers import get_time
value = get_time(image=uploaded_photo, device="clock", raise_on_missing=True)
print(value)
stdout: 9:16
